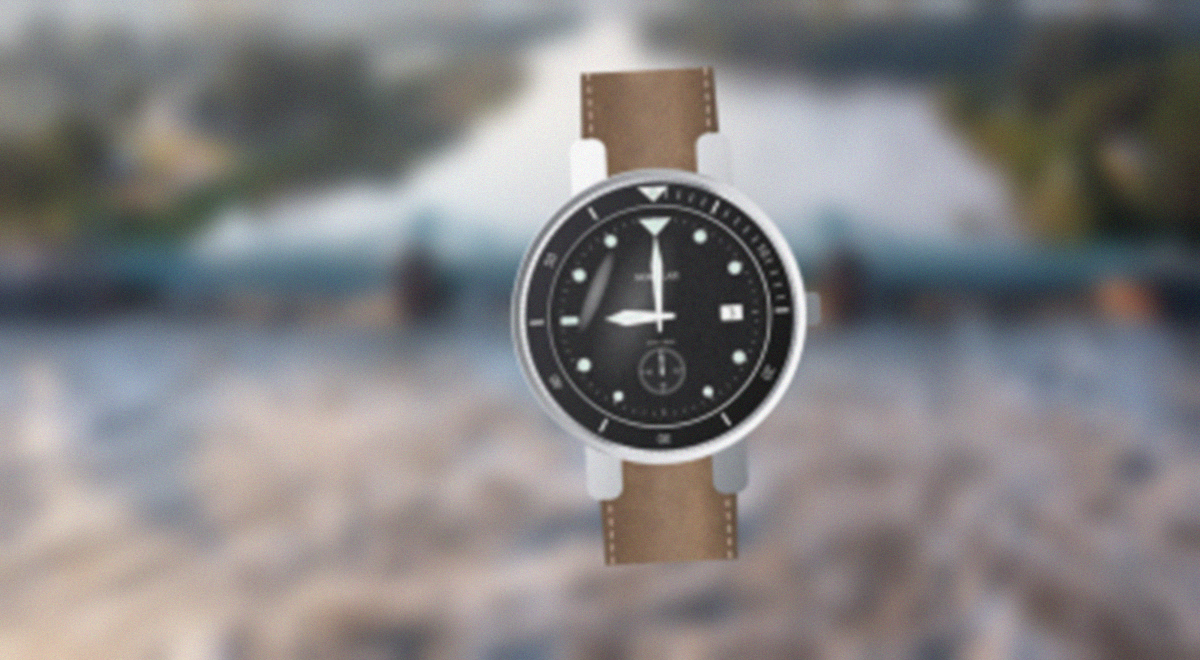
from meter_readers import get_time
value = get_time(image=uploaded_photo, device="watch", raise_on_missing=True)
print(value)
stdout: 9:00
